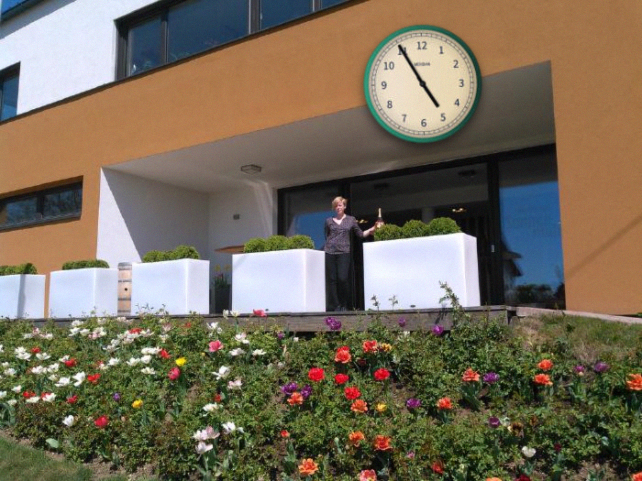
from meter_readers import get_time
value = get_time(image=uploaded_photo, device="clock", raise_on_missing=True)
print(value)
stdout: 4:55
